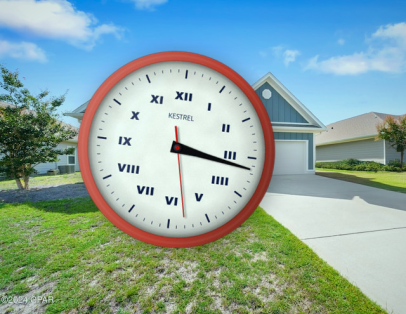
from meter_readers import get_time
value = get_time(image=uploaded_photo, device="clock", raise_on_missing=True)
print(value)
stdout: 3:16:28
